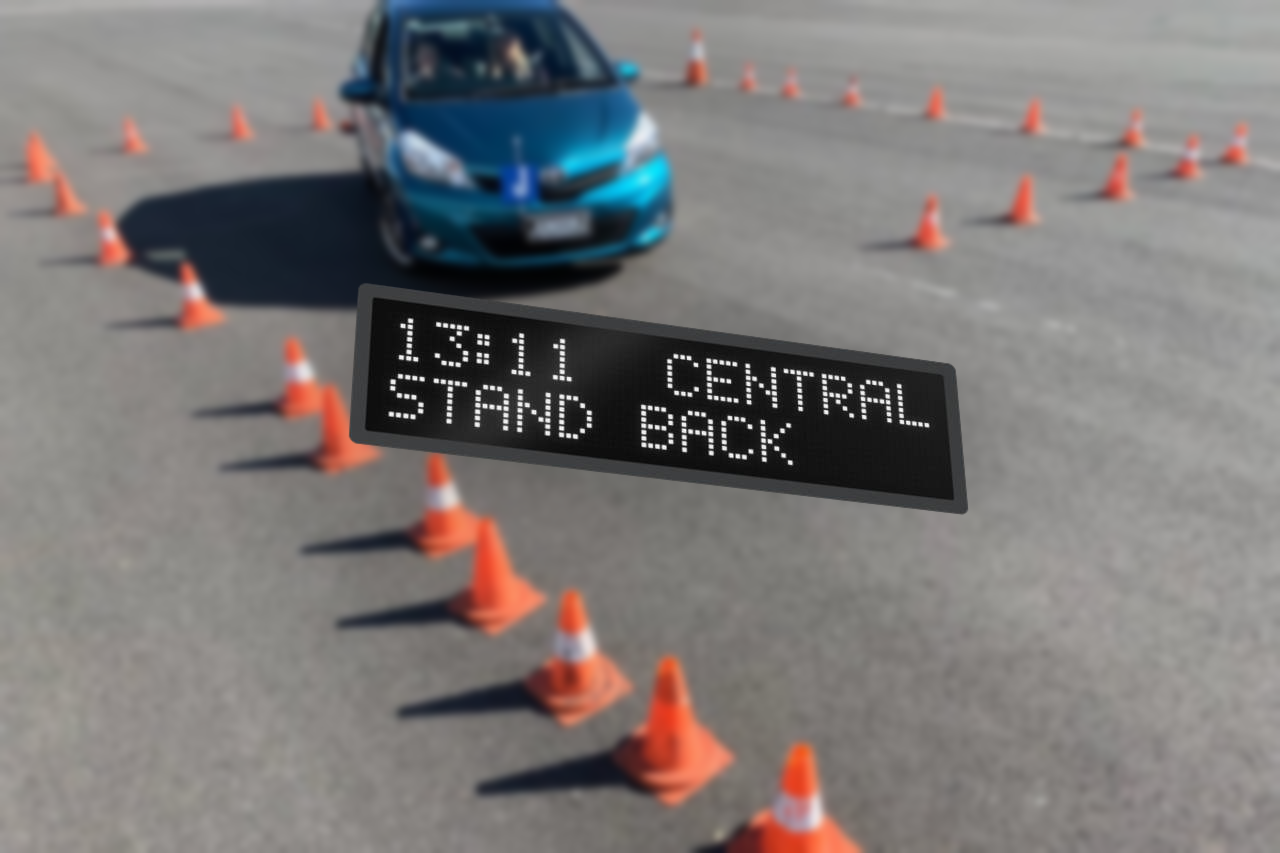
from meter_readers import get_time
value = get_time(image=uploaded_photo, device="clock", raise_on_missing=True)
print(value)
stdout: 13:11
